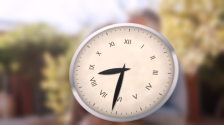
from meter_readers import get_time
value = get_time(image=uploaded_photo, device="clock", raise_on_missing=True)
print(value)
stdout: 8:31
